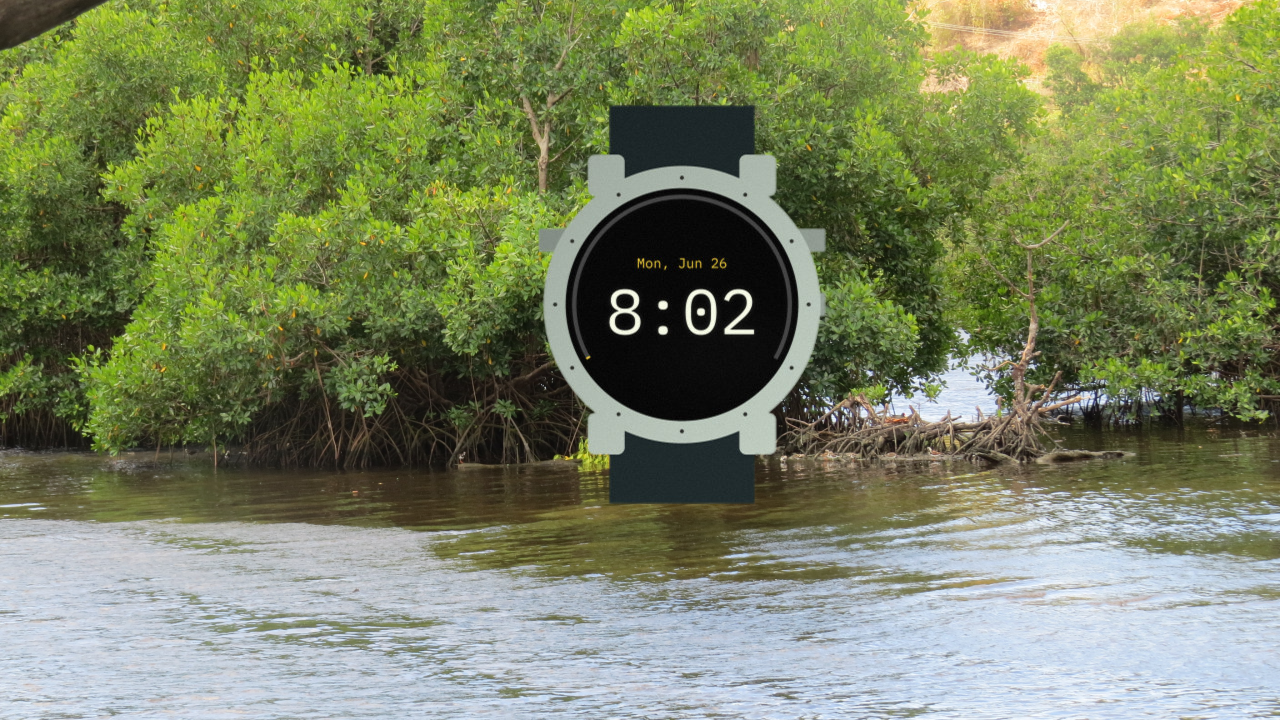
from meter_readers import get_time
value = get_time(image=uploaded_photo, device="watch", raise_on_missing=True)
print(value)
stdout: 8:02
